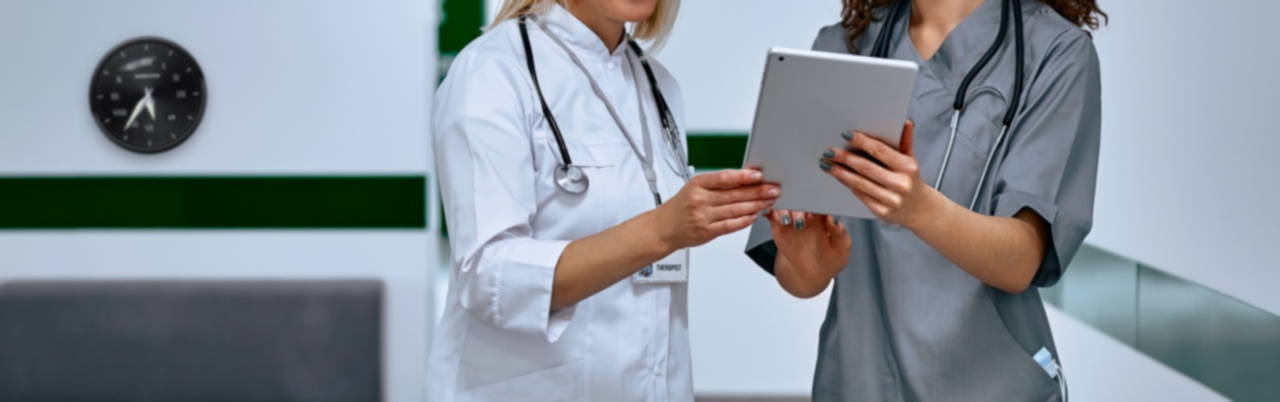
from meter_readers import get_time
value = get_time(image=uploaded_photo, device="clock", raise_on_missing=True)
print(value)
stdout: 5:36
